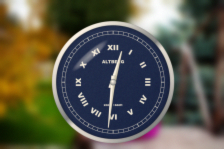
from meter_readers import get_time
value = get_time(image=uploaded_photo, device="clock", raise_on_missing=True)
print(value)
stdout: 12:31
